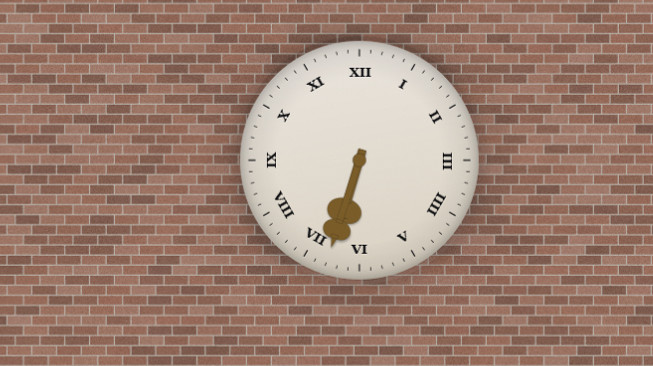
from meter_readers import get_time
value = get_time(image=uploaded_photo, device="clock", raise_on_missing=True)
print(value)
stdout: 6:33
